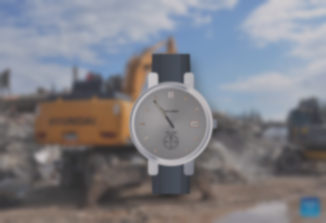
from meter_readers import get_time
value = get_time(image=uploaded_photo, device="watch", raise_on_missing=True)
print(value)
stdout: 10:54
